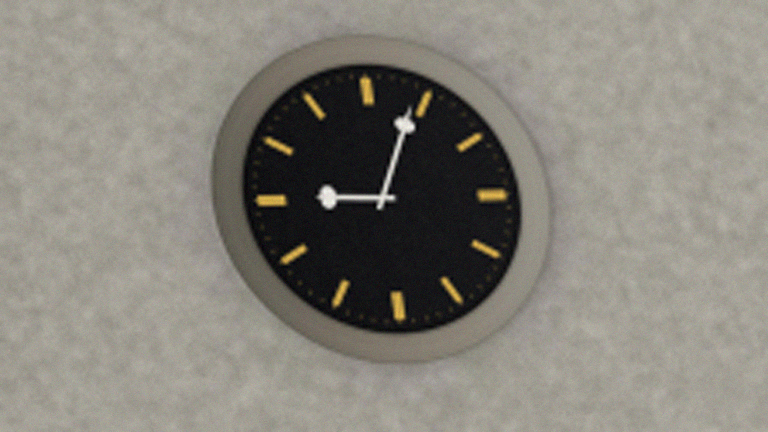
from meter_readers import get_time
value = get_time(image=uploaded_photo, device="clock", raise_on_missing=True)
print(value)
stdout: 9:04
